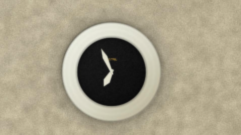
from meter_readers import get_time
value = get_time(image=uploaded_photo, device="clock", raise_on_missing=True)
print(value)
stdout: 6:56
